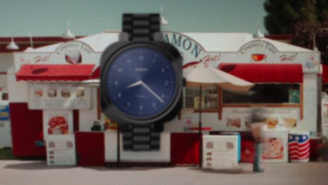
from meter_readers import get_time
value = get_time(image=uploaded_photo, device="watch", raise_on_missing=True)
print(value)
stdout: 8:22
